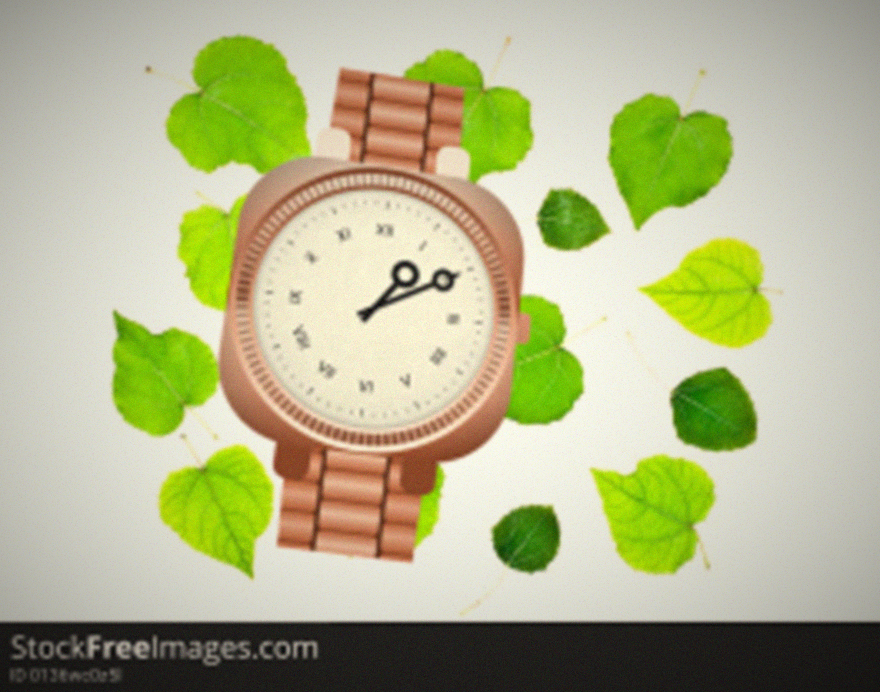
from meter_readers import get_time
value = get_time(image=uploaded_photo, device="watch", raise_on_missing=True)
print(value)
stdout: 1:10
